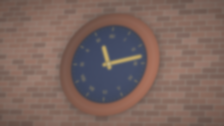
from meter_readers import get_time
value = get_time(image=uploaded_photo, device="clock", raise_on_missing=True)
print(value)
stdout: 11:13
